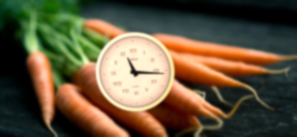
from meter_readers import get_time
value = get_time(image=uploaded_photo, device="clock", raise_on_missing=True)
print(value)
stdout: 11:16
